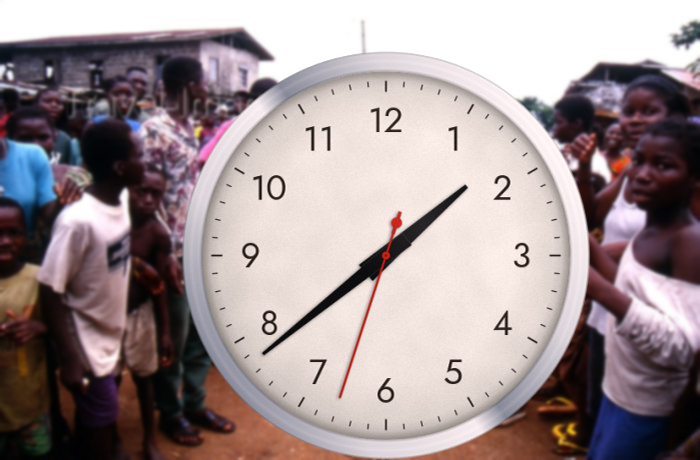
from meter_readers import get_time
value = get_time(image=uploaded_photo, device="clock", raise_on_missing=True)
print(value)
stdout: 1:38:33
